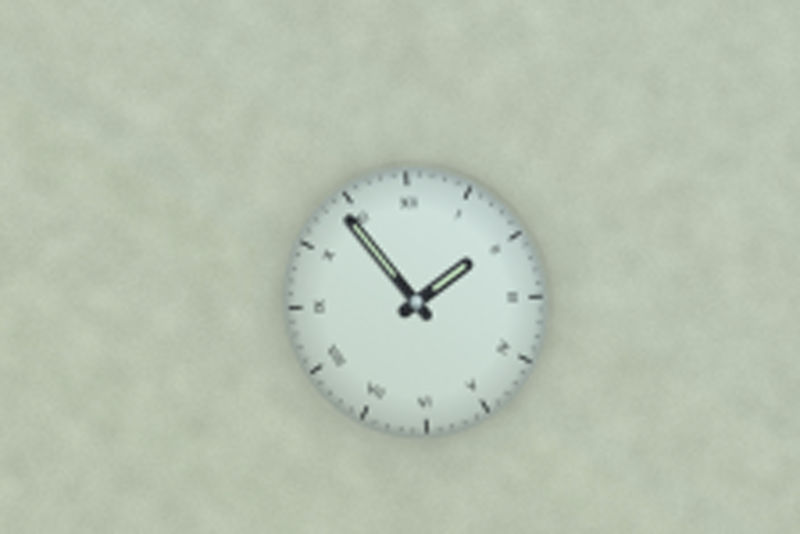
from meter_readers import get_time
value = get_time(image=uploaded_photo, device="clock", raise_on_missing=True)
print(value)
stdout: 1:54
